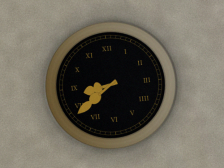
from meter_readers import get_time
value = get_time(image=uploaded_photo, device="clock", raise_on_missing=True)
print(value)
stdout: 8:39
